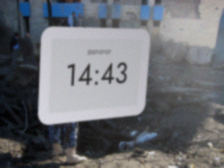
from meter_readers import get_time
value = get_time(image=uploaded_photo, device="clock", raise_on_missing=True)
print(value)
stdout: 14:43
